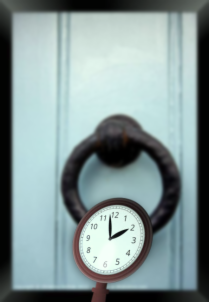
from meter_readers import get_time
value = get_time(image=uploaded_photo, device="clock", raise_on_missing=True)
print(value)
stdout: 1:58
